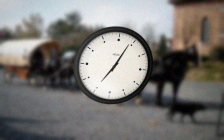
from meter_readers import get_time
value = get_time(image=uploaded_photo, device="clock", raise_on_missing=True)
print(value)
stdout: 7:04
